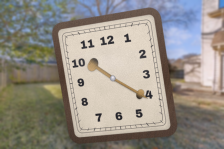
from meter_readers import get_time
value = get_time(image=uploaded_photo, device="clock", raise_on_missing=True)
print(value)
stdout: 10:21
